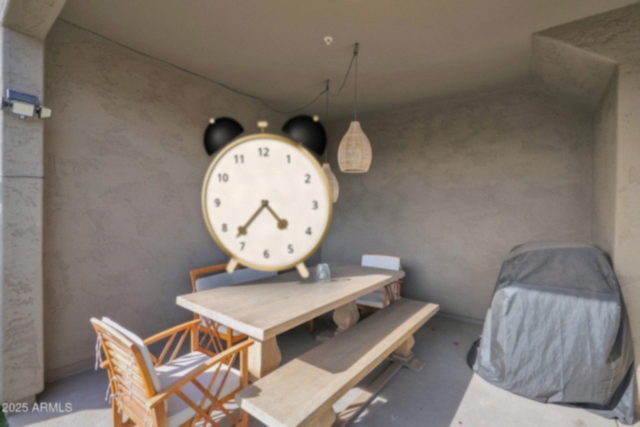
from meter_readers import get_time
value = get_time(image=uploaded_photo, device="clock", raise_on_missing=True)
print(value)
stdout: 4:37
